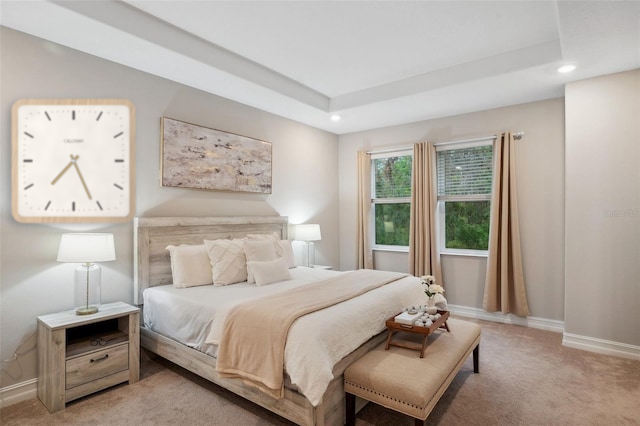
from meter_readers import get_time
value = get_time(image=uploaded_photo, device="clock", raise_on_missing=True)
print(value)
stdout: 7:26
